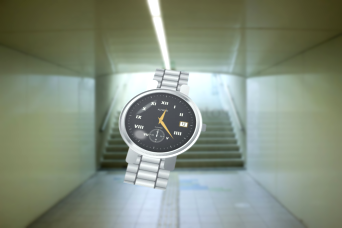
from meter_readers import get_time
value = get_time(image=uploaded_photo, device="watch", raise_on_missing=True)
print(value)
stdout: 12:23
